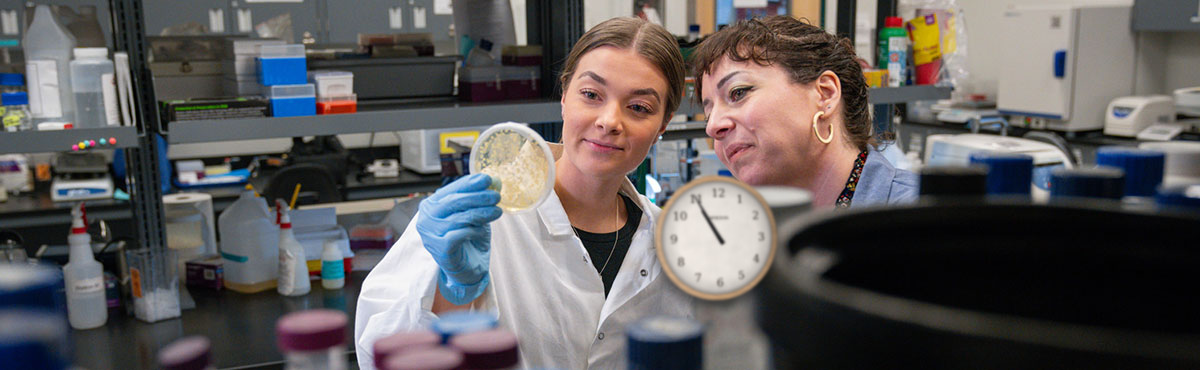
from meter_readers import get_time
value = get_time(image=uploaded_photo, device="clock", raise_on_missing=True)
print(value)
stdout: 10:55
